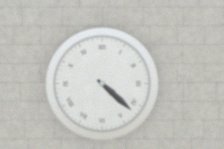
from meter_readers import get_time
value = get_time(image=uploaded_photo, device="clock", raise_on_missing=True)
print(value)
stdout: 4:22
